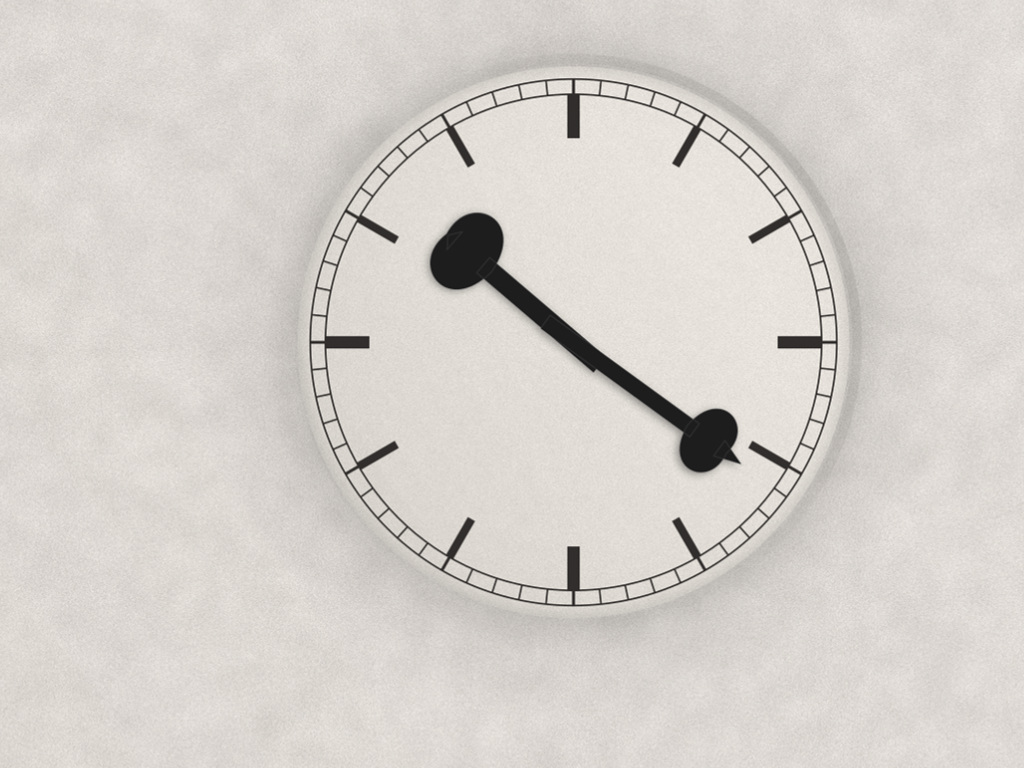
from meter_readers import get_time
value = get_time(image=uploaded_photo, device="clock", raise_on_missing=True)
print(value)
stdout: 10:21
